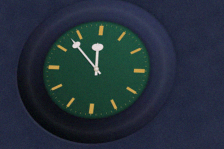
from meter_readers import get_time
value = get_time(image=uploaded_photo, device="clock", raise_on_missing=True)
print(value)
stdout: 11:53
